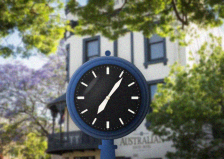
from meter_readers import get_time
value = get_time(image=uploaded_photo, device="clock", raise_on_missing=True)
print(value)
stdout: 7:06
